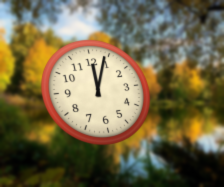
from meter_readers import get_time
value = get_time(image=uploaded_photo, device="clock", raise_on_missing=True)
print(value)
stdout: 12:04
